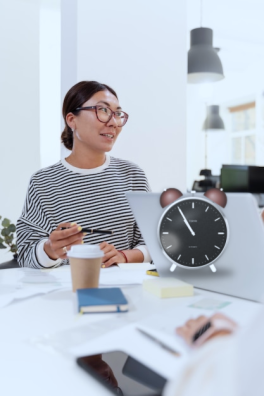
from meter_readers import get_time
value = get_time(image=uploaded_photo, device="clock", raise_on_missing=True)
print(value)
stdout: 10:55
